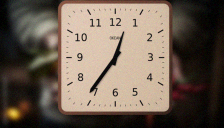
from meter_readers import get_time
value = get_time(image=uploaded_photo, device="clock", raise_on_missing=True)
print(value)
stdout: 12:36
